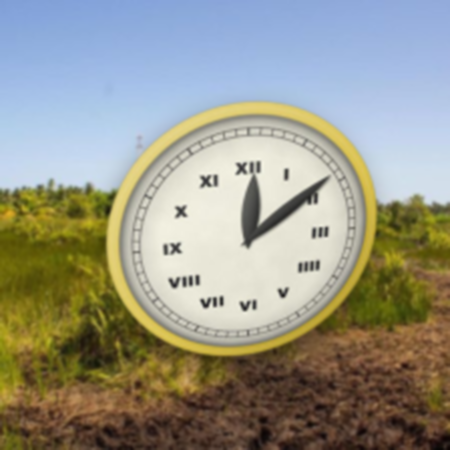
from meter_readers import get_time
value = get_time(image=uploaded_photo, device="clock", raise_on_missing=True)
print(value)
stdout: 12:09
